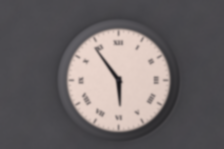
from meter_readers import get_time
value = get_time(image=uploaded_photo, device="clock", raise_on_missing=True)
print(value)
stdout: 5:54
